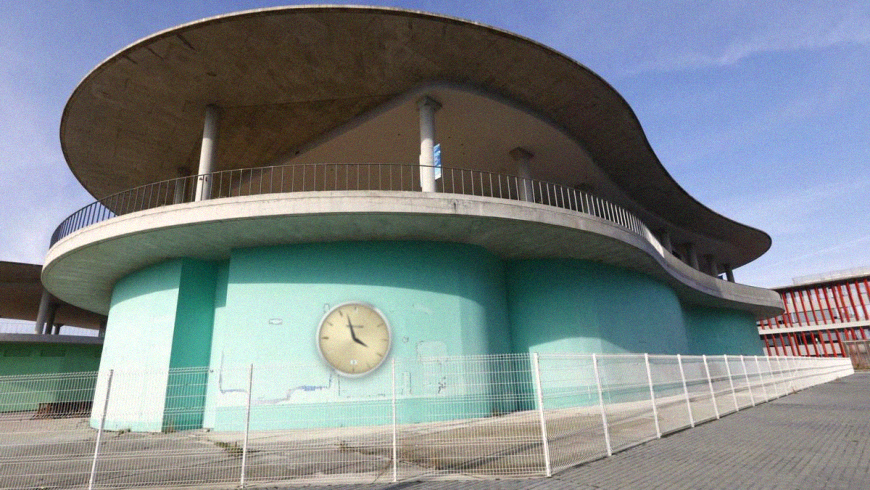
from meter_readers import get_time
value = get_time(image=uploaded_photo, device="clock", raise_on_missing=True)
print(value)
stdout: 3:57
